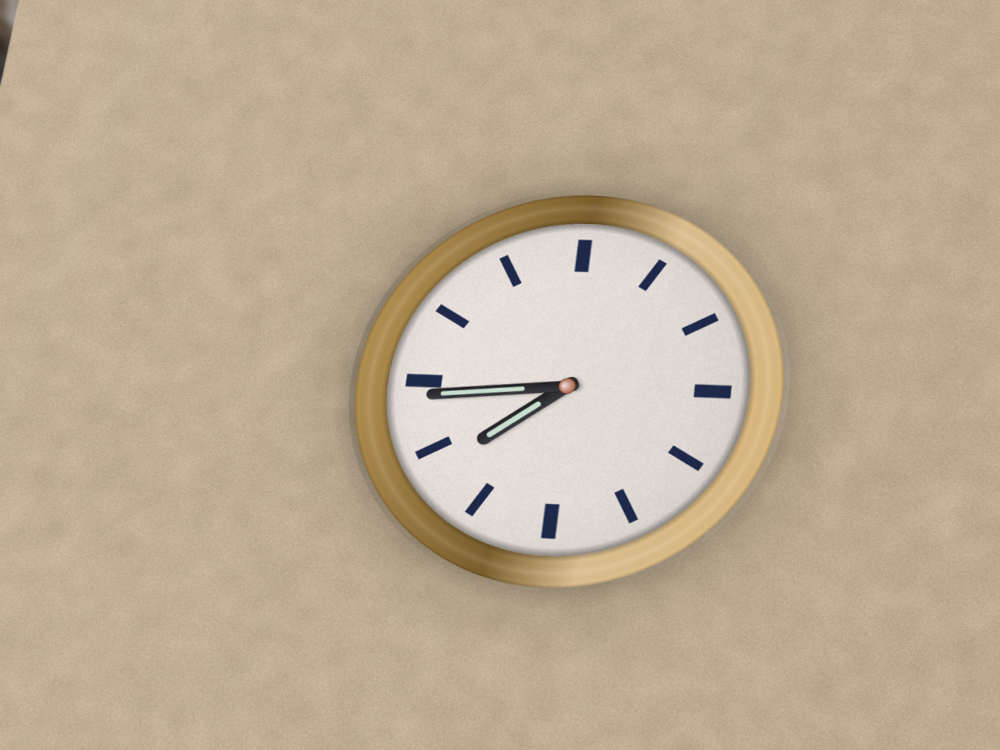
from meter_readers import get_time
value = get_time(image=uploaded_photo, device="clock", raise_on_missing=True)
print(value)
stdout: 7:44
